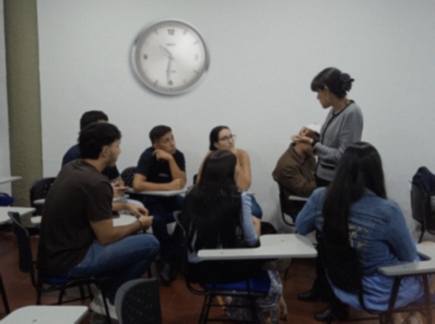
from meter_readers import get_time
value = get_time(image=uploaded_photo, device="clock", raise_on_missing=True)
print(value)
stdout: 10:31
